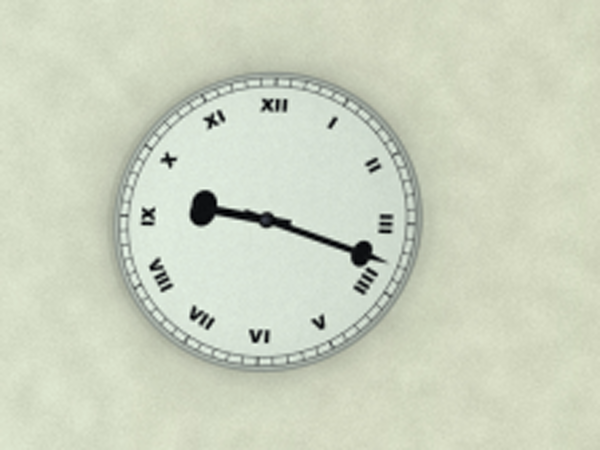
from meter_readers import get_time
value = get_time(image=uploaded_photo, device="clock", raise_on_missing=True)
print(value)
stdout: 9:18
